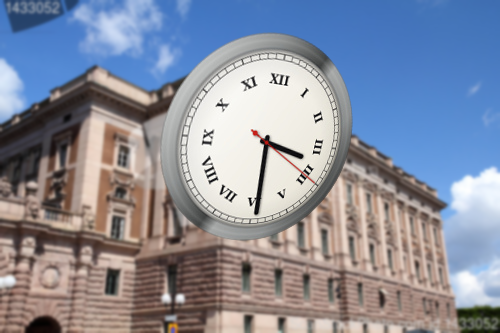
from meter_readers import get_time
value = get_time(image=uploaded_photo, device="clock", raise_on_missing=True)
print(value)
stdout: 3:29:20
